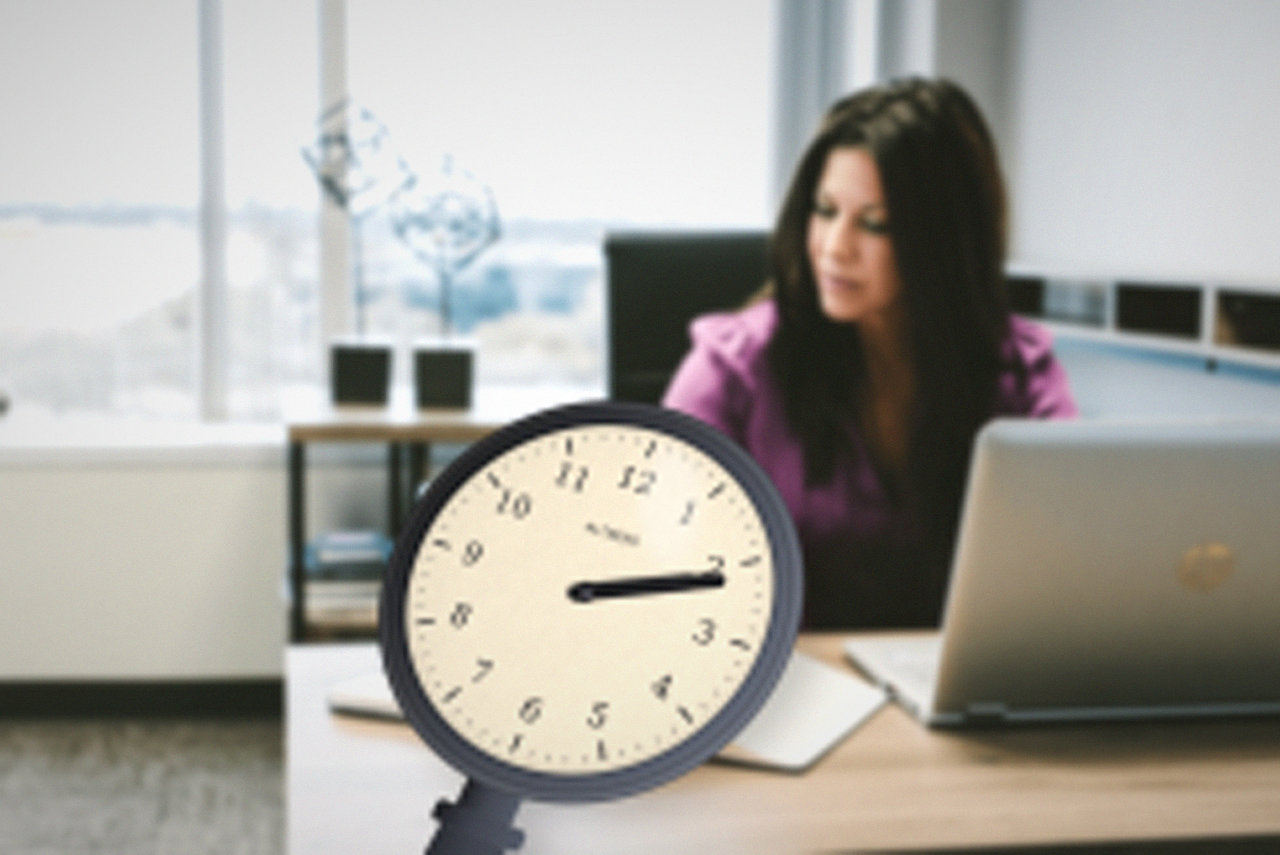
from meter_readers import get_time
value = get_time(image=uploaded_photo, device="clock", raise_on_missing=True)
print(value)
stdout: 2:11
